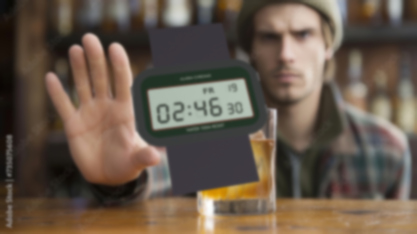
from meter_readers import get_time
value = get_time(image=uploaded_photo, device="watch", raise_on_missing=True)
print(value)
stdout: 2:46
